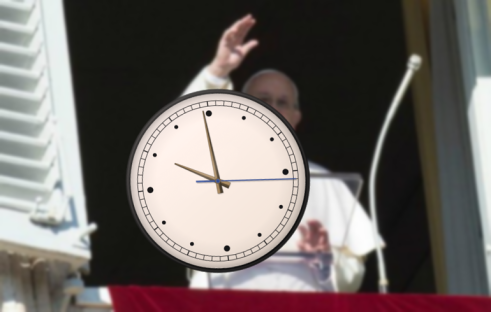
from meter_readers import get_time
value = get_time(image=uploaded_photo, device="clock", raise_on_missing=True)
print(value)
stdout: 9:59:16
